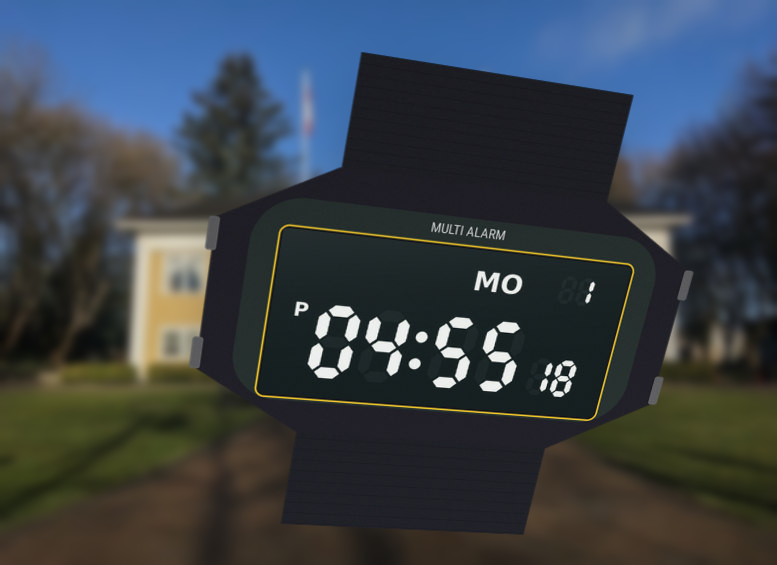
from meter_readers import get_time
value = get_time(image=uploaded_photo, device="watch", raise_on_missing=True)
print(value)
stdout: 4:55:18
